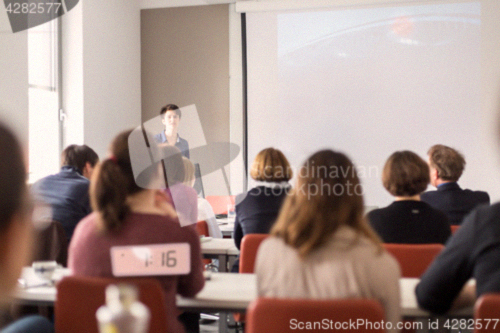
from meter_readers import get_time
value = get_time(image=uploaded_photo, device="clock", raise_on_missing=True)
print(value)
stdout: 1:16
